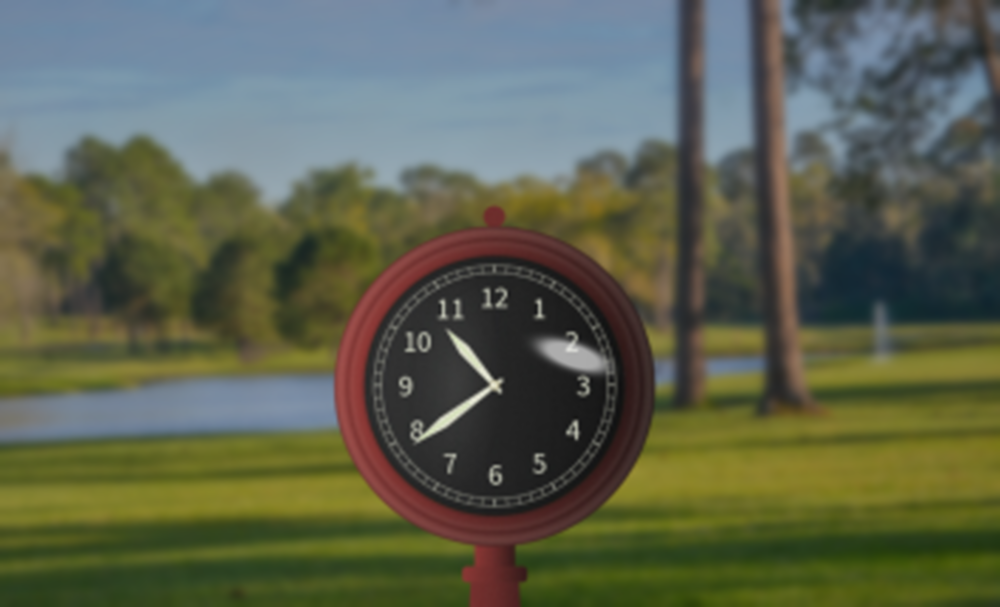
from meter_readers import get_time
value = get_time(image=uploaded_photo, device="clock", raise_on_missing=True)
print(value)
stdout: 10:39
